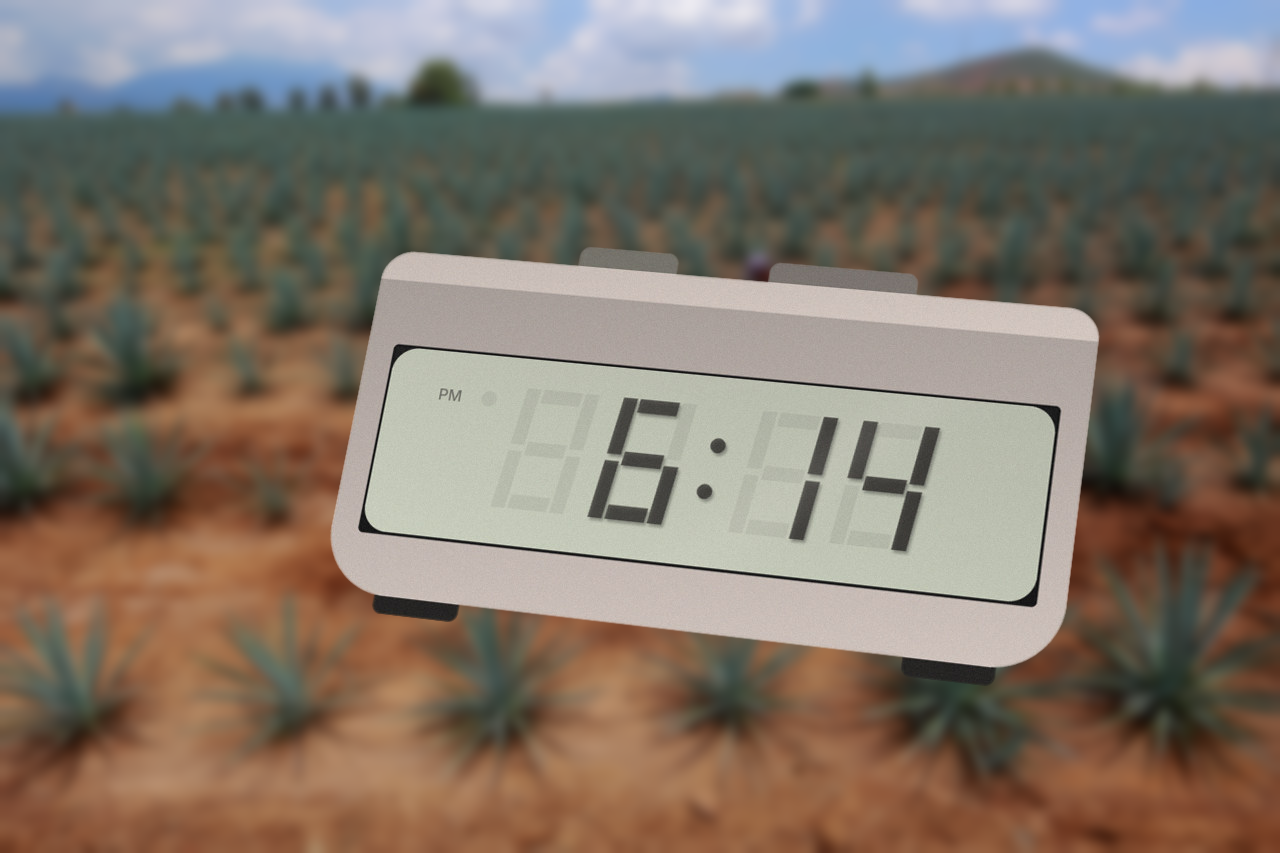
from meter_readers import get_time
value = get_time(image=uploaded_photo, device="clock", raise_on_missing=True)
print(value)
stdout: 6:14
